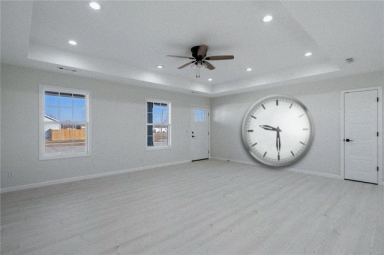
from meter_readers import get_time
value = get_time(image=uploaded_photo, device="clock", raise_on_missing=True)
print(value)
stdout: 9:30
